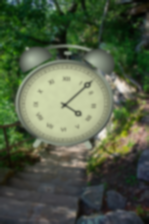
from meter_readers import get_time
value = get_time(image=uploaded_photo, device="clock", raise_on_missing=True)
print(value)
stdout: 4:07
